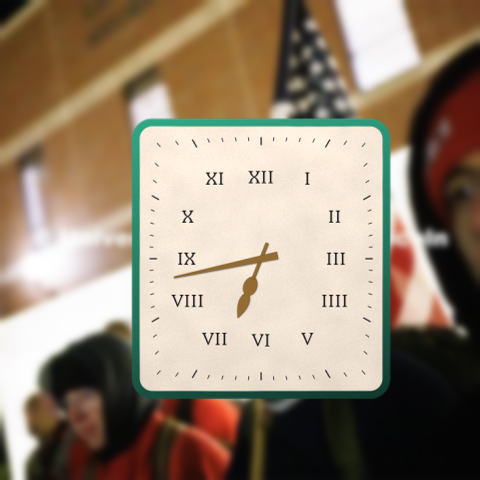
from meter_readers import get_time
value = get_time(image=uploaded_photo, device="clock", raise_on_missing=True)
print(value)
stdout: 6:43
